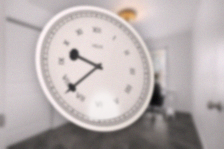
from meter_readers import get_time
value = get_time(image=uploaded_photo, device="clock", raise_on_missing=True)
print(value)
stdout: 9:38
